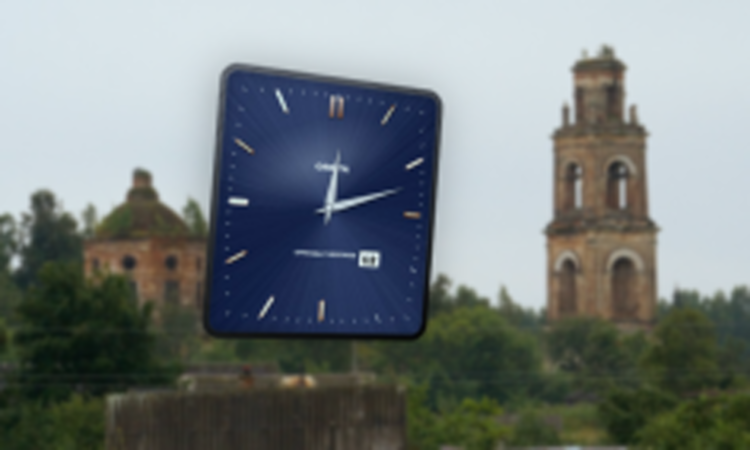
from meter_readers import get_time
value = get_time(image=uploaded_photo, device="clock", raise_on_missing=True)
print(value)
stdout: 12:12
